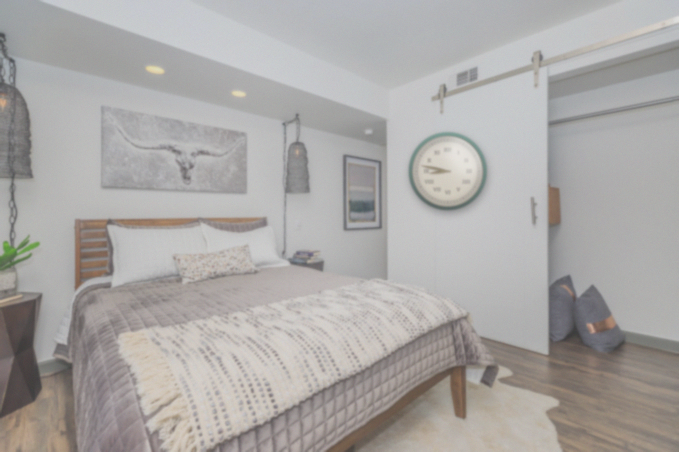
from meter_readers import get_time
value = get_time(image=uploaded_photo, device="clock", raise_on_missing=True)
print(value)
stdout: 8:47
